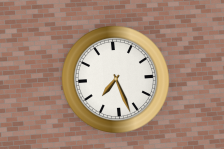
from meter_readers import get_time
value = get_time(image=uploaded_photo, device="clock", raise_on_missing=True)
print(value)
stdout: 7:27
